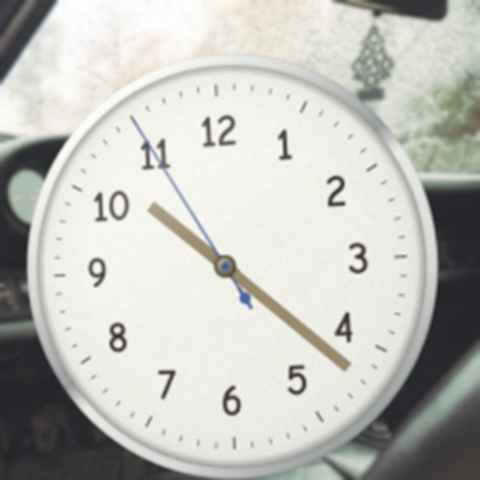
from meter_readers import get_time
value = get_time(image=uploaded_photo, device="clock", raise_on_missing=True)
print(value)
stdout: 10:21:55
